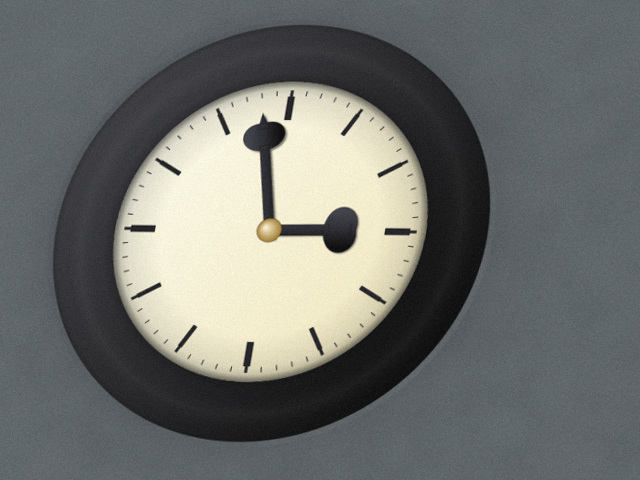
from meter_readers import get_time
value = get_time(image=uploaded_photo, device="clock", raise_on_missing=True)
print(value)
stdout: 2:58
